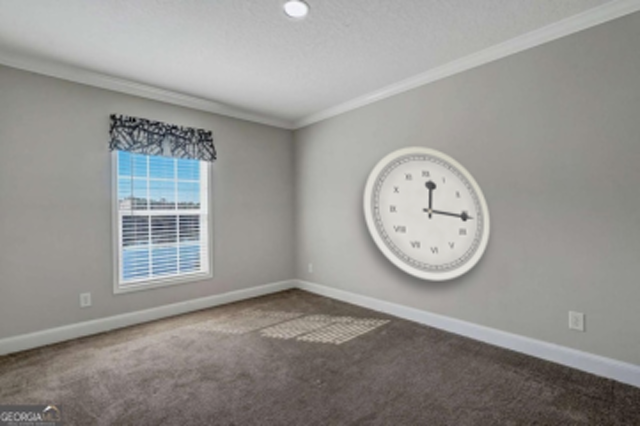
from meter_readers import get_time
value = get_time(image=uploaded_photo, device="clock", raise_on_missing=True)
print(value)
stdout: 12:16
